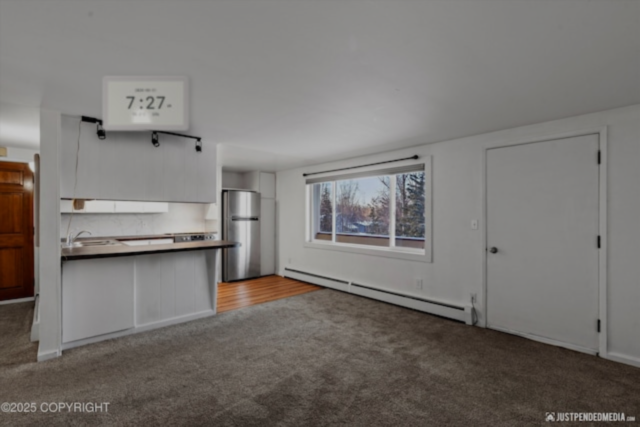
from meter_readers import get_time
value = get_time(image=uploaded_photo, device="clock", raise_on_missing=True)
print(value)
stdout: 7:27
